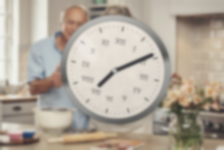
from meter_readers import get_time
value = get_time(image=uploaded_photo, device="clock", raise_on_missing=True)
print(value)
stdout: 7:09
